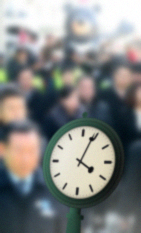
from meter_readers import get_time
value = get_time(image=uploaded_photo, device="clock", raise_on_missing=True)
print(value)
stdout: 4:04
